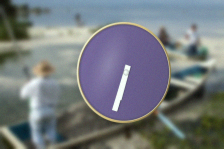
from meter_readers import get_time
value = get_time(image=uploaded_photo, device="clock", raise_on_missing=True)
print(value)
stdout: 6:33
